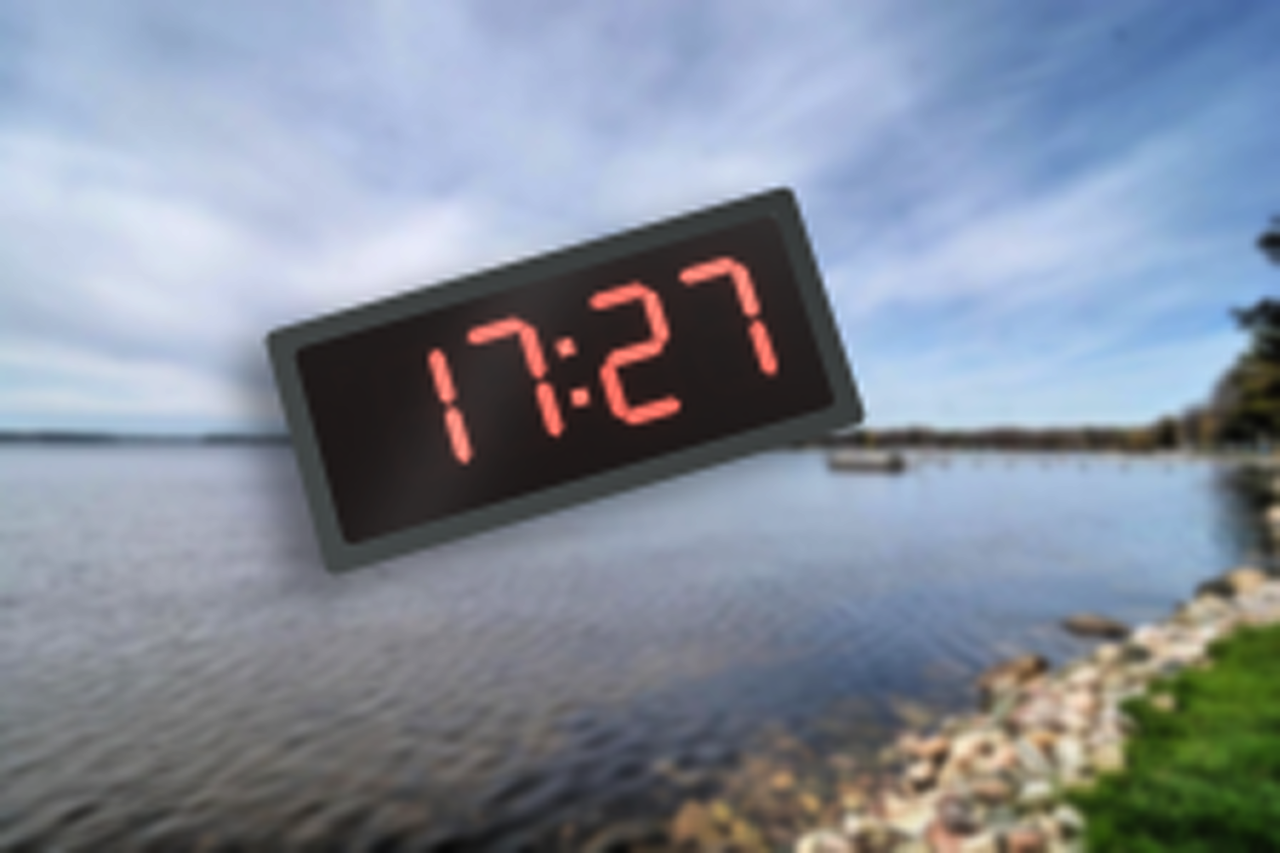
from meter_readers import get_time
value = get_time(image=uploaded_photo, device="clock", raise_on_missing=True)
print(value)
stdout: 17:27
